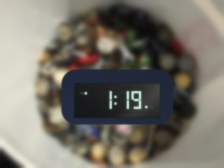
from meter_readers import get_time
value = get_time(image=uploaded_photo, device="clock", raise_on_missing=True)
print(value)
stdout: 1:19
